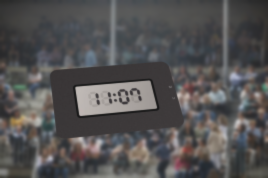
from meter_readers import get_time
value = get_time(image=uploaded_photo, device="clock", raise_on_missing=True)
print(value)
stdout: 11:07
